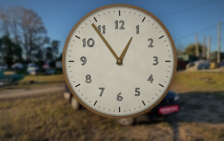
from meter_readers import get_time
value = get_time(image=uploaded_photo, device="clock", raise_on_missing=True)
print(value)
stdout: 12:54
